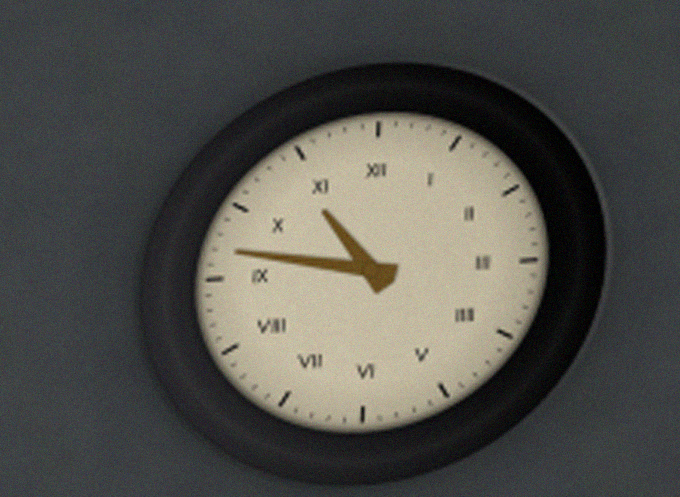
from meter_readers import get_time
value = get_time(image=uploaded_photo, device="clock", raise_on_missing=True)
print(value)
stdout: 10:47
